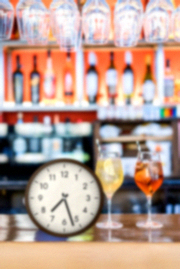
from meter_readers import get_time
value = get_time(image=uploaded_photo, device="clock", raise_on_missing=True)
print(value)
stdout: 7:27
